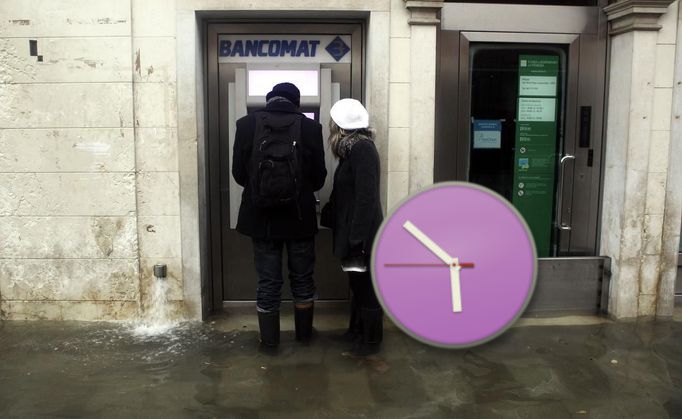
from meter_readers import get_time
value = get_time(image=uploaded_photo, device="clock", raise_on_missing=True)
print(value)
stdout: 5:51:45
